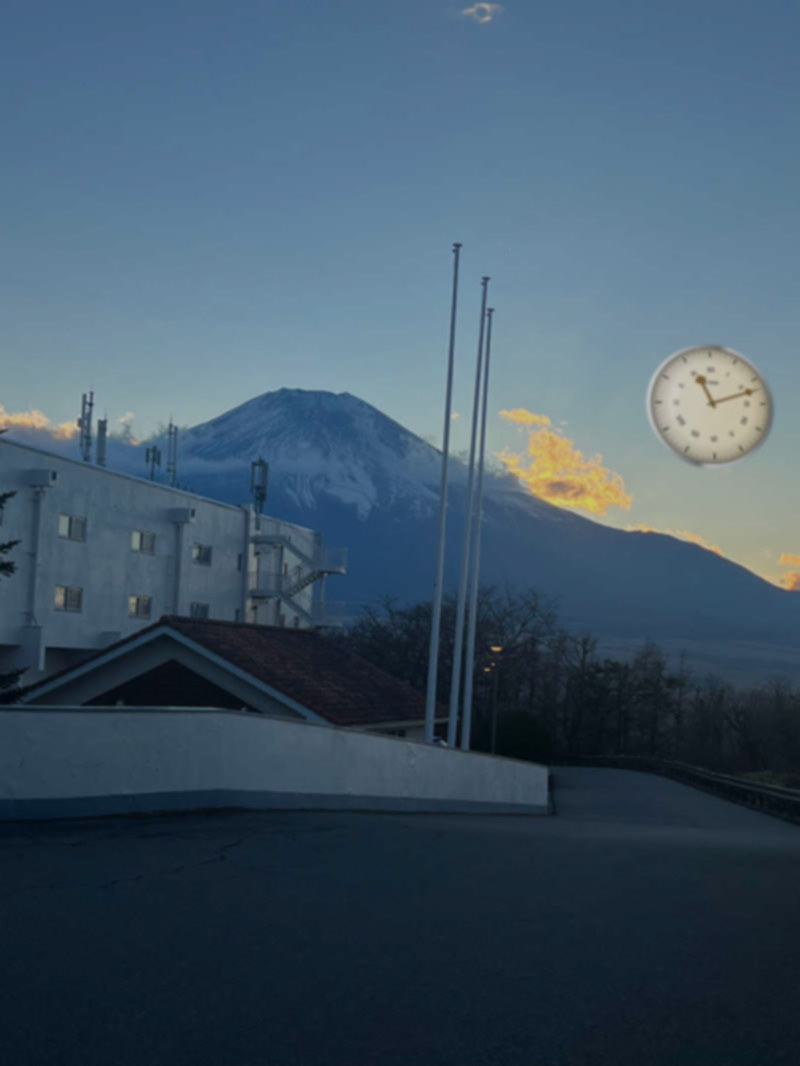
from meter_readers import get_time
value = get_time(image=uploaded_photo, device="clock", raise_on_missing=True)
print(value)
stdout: 11:12
